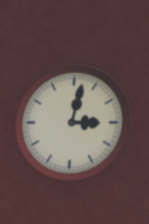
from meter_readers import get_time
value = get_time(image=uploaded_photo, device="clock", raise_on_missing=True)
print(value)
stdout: 3:02
